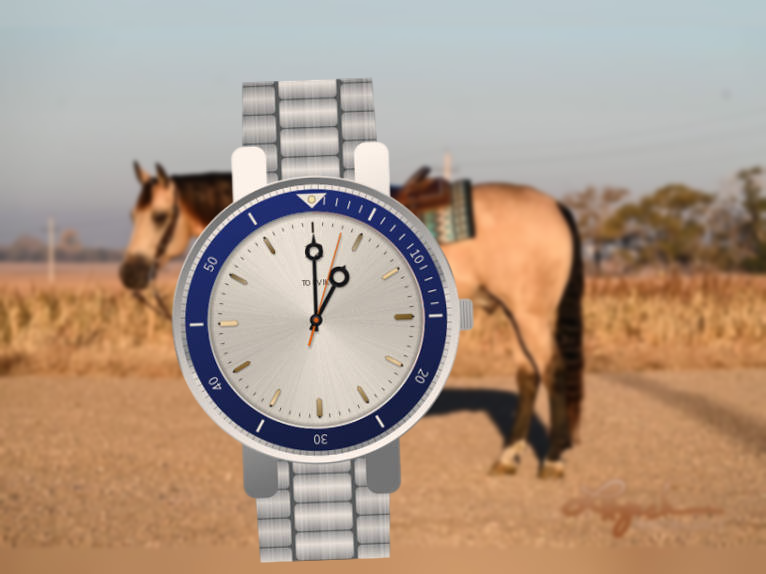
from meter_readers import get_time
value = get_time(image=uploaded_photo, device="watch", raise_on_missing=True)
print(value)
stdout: 1:00:03
